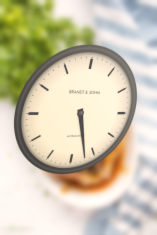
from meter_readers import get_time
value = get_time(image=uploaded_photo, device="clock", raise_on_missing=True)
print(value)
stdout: 5:27
